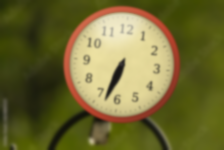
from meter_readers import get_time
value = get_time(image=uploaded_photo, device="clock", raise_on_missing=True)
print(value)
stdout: 6:33
